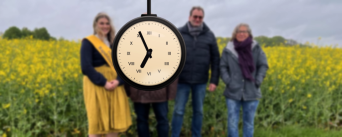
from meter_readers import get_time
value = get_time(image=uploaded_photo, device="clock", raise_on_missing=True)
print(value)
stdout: 6:56
